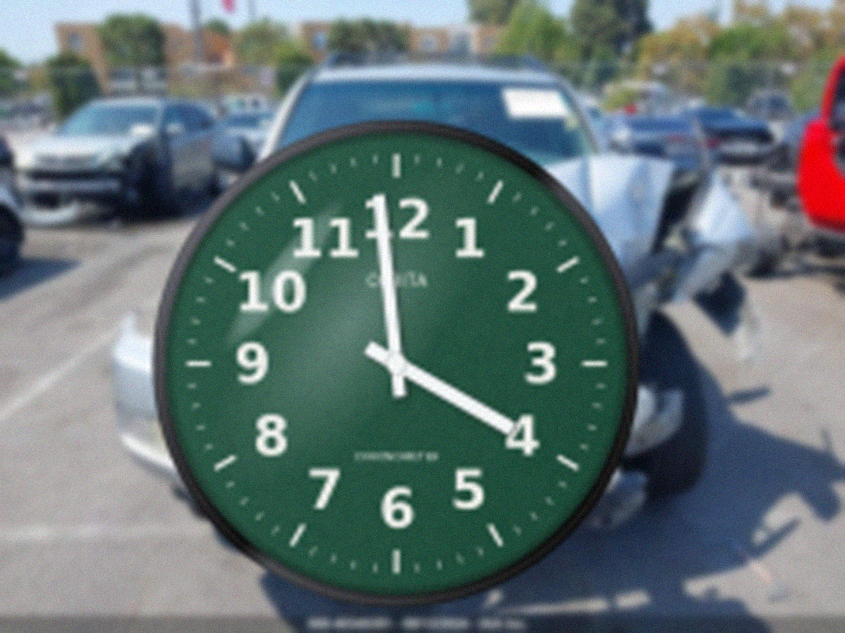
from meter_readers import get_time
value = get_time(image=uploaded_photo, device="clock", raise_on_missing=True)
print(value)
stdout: 3:59
